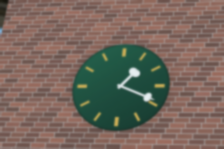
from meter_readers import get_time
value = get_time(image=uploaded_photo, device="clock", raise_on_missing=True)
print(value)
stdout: 1:19
